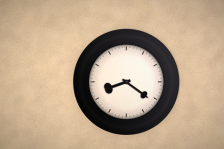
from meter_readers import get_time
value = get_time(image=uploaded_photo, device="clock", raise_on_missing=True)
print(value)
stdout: 8:21
